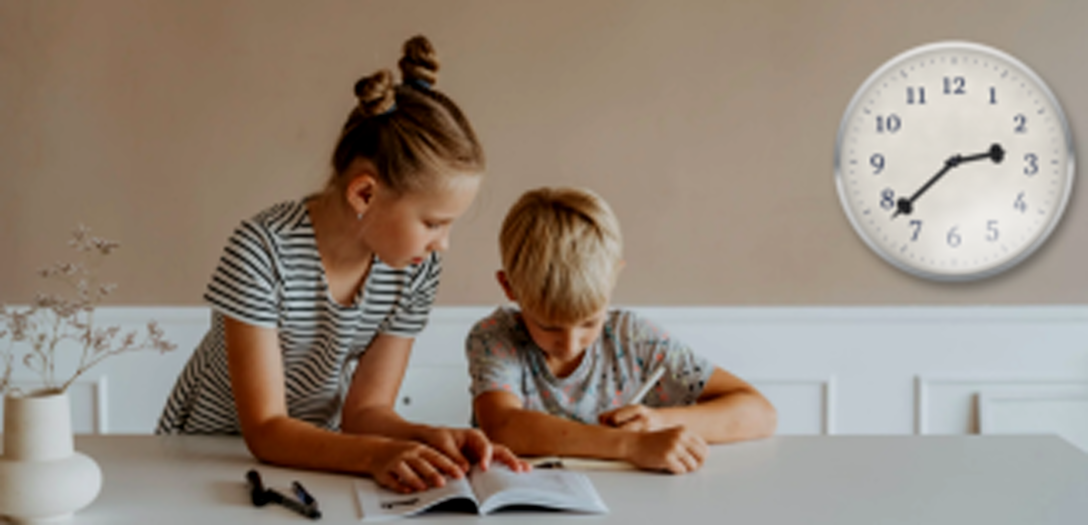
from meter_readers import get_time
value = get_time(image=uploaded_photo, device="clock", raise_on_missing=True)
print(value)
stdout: 2:38
